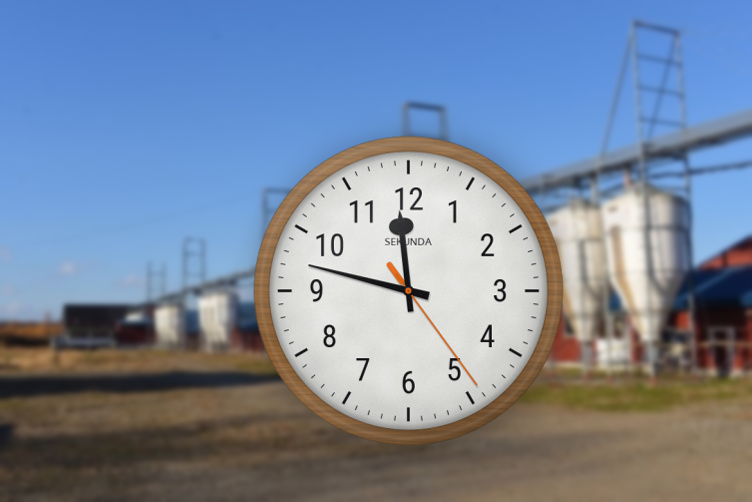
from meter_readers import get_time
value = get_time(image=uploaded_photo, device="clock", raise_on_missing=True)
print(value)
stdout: 11:47:24
